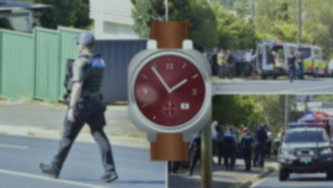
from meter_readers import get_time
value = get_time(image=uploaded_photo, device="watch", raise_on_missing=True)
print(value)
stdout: 1:54
